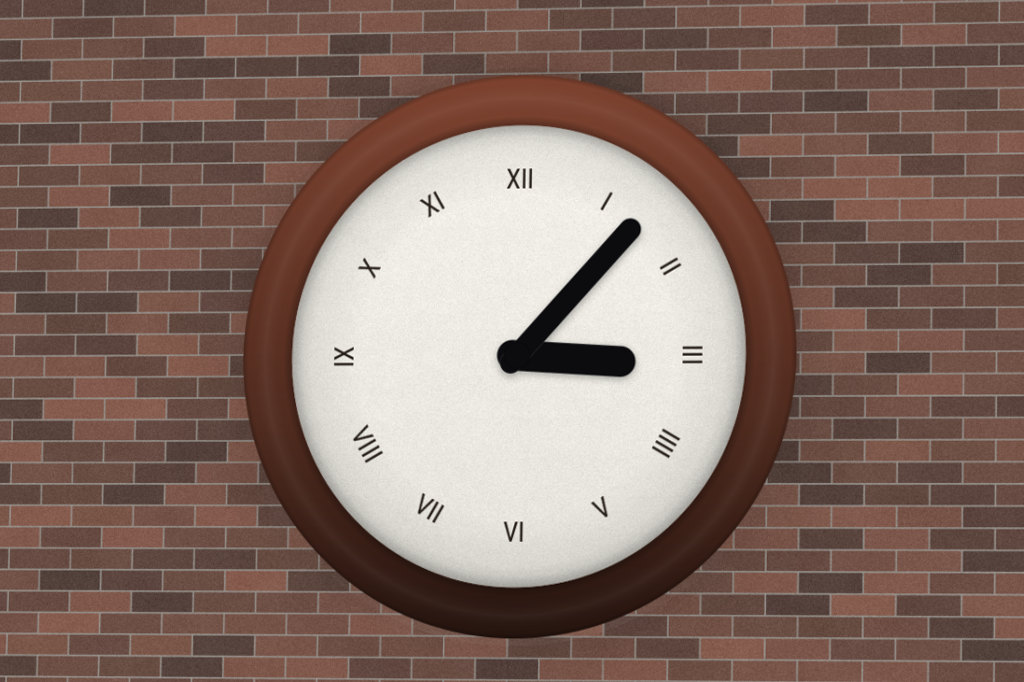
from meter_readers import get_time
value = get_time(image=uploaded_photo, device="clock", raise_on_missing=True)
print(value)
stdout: 3:07
